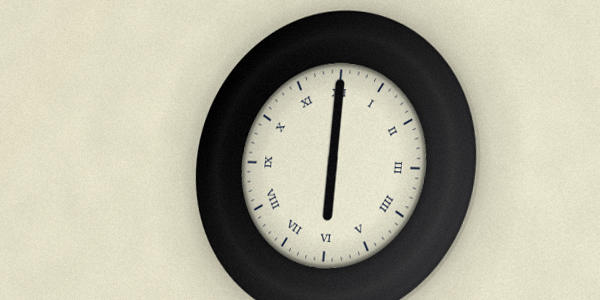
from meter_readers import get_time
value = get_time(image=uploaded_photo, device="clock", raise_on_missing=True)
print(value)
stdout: 6:00
